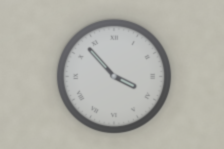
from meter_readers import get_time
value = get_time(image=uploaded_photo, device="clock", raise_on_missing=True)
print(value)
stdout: 3:53
